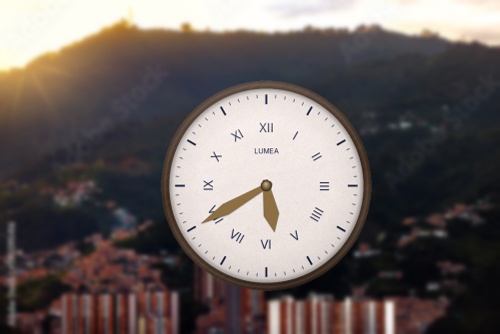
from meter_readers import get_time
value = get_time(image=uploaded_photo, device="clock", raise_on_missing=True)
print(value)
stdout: 5:40
